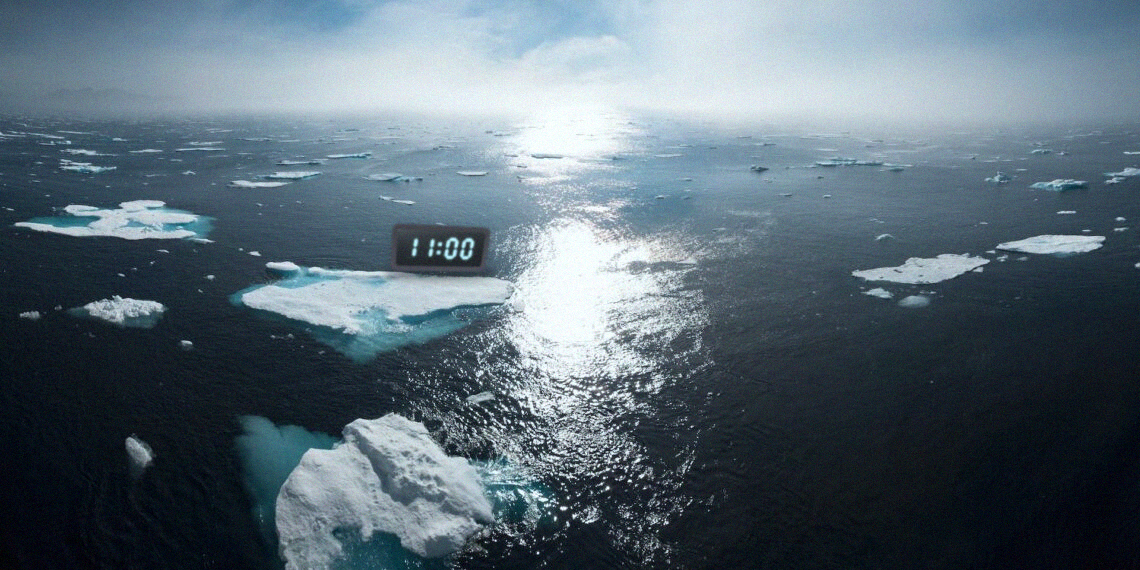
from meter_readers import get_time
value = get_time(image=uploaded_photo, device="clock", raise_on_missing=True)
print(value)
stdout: 11:00
